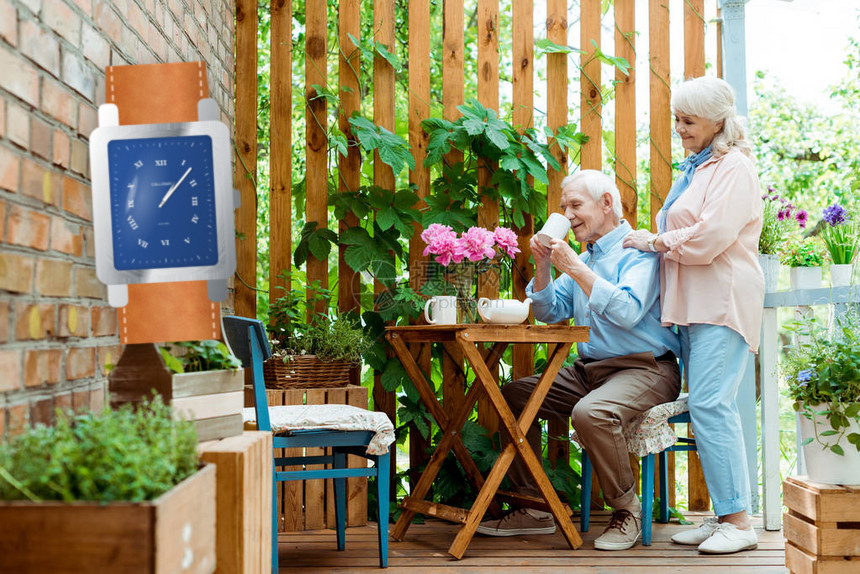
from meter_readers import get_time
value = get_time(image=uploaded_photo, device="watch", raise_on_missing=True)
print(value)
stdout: 1:07
